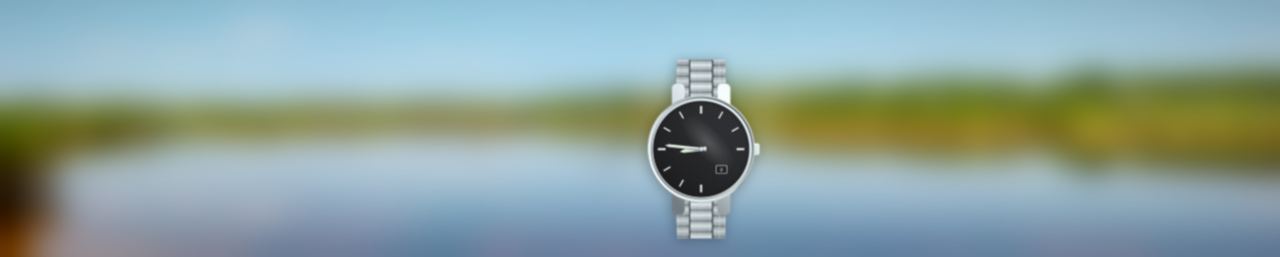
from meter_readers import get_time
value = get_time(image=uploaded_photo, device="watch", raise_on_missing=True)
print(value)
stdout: 8:46
